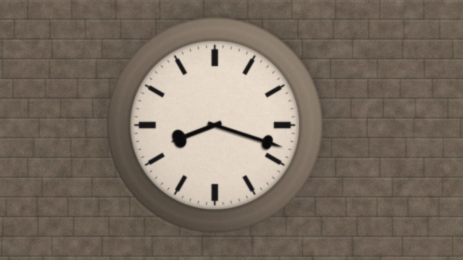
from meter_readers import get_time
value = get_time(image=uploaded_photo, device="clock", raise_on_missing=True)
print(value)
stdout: 8:18
